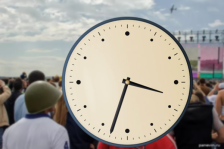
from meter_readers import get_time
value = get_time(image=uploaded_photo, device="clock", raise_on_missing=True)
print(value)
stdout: 3:33
